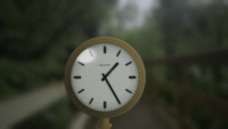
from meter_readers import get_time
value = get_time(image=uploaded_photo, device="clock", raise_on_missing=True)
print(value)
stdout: 1:25
